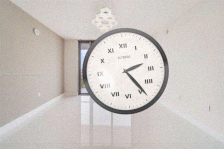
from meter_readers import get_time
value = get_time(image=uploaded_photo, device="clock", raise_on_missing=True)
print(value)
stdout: 2:24
